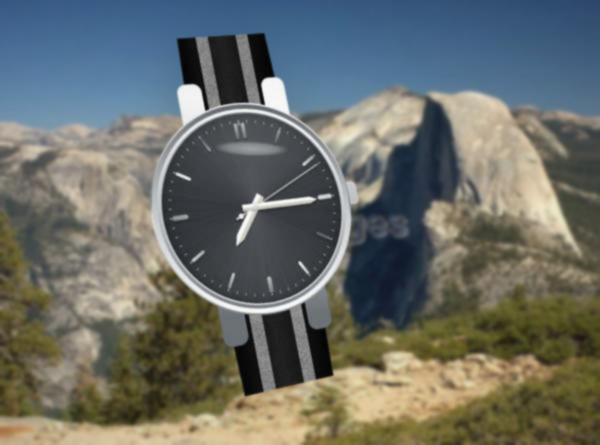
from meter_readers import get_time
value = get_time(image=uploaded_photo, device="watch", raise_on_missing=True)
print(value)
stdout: 7:15:11
